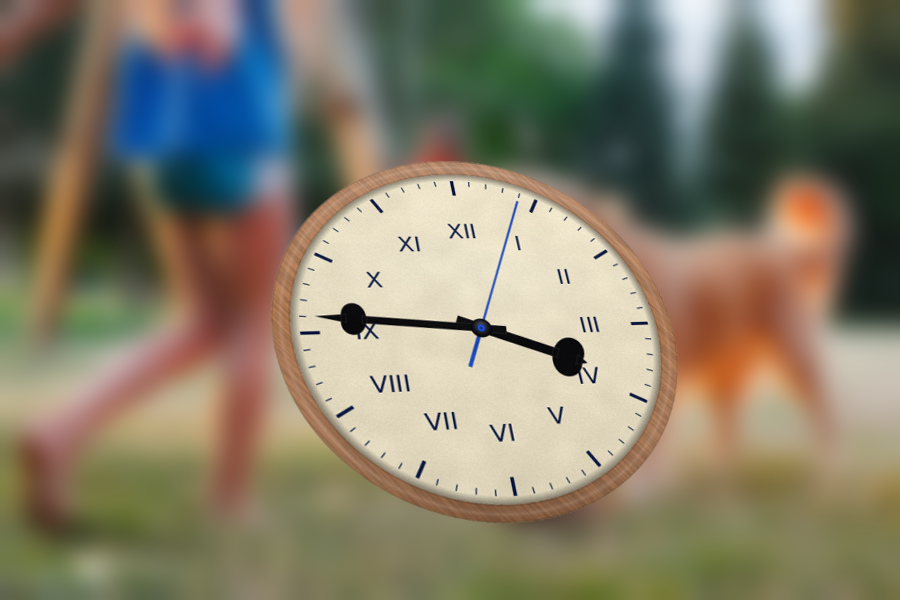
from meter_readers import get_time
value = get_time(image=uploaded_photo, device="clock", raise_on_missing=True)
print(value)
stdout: 3:46:04
